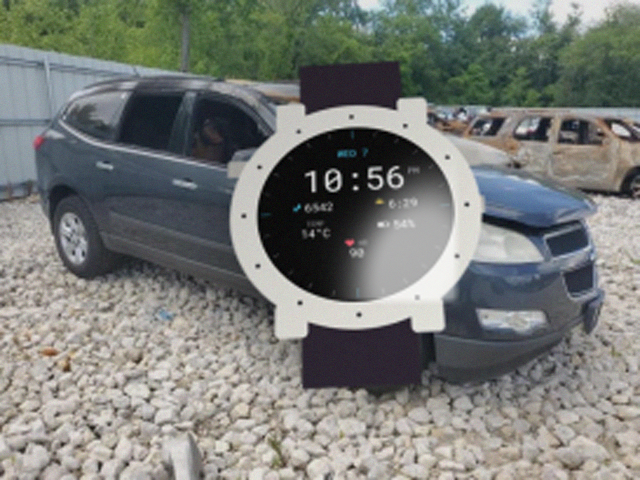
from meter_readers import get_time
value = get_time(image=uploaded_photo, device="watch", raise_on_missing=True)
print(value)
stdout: 10:56
